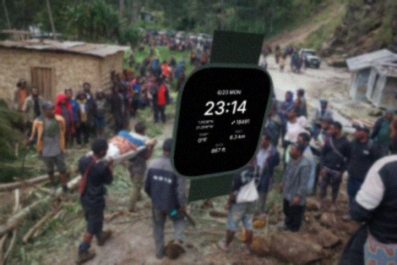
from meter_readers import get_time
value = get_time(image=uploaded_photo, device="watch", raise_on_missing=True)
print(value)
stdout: 23:14
